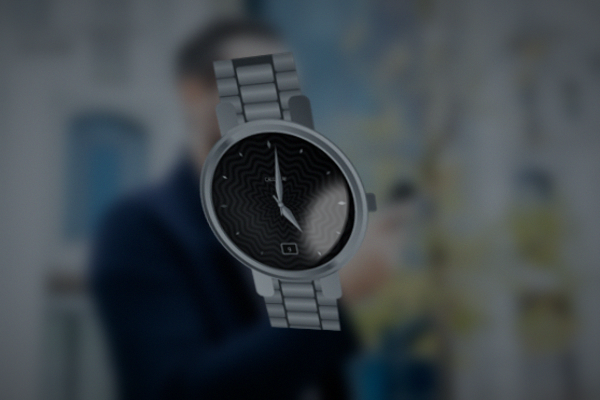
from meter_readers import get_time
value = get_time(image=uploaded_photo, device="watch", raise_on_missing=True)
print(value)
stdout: 5:01
